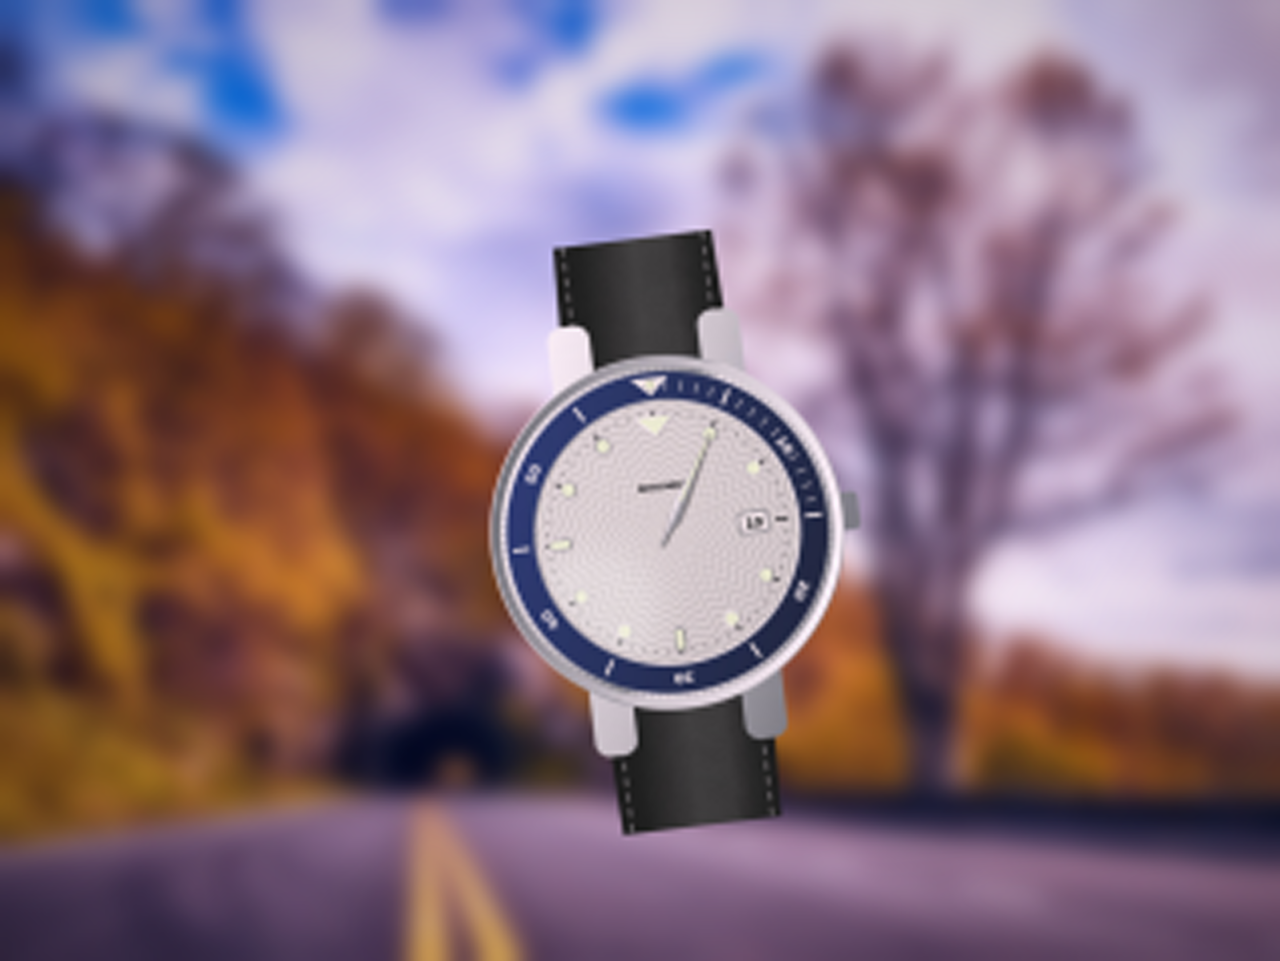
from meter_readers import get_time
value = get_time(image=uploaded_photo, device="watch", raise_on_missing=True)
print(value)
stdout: 1:05
